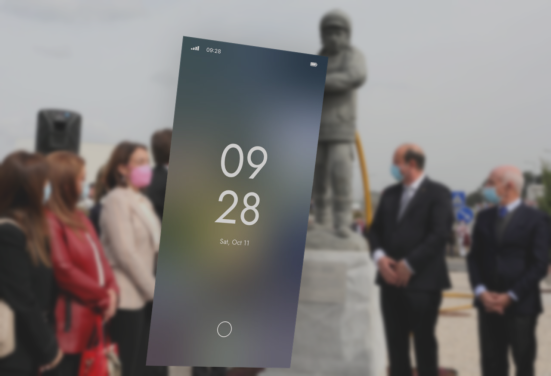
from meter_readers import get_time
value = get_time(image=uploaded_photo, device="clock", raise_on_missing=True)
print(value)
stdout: 9:28
